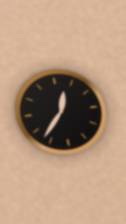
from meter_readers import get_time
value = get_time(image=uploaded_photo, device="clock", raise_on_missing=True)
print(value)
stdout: 12:37
